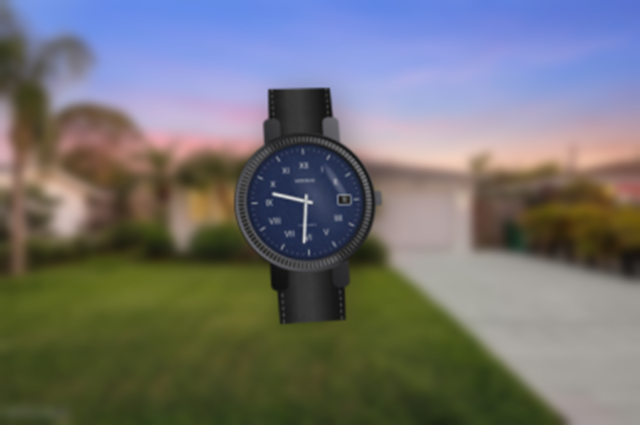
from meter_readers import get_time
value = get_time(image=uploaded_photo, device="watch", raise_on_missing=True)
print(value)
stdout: 9:31
